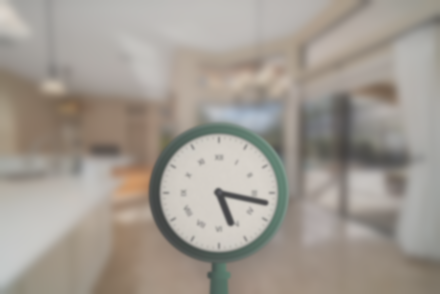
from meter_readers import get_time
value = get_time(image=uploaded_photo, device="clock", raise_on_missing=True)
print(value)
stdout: 5:17
